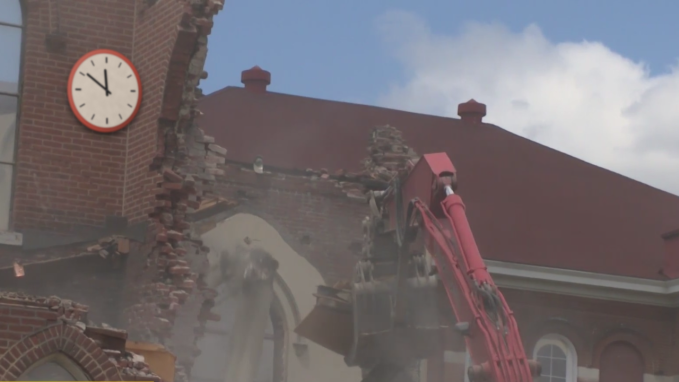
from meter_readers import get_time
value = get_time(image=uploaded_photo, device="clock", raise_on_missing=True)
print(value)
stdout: 11:51
